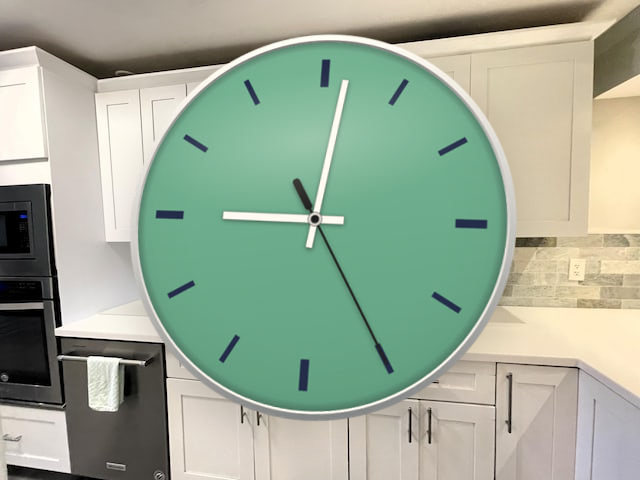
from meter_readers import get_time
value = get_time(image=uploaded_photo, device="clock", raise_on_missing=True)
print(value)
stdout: 9:01:25
